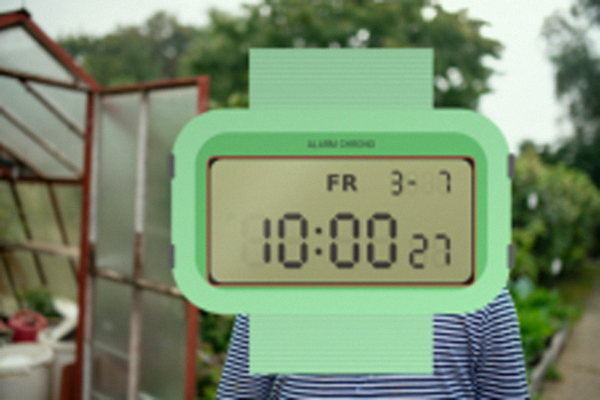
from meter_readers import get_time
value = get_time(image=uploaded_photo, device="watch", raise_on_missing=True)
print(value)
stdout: 10:00:27
